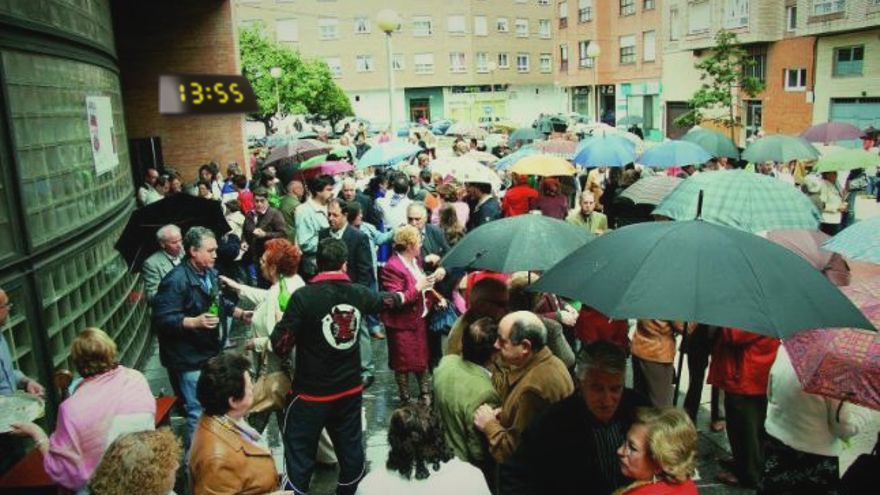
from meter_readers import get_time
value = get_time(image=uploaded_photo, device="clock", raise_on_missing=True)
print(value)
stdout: 13:55
